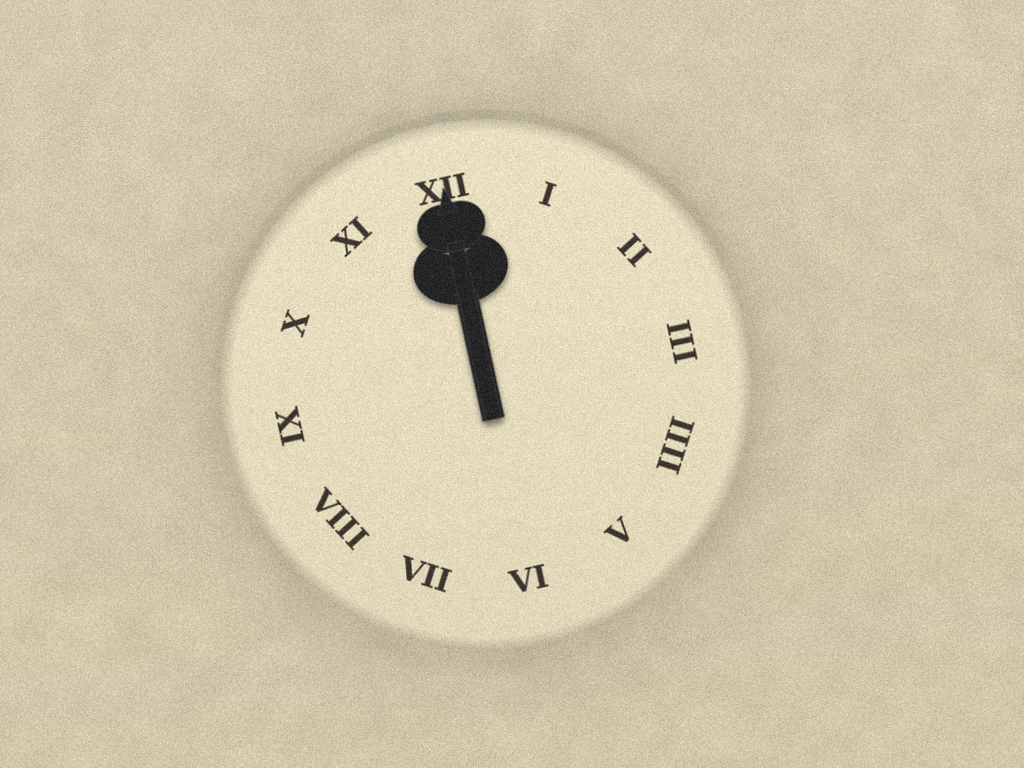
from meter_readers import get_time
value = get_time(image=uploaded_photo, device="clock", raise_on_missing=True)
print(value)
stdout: 12:00
